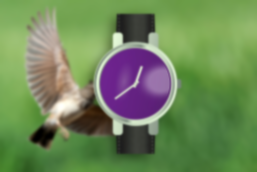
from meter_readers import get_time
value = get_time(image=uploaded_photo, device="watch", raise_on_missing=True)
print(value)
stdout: 12:39
